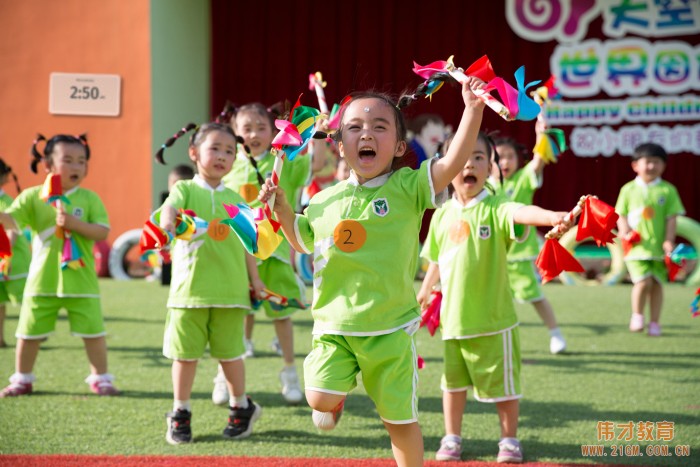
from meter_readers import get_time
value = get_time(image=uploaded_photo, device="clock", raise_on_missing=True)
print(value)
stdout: 2:50
